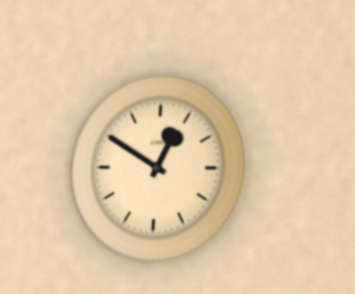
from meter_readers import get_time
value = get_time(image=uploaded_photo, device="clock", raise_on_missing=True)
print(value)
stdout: 12:50
